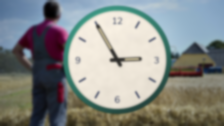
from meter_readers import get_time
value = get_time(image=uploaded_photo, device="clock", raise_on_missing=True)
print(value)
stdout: 2:55
